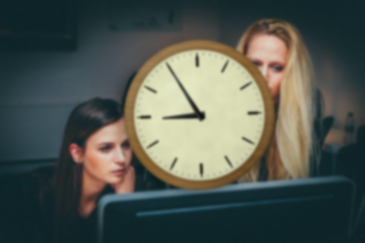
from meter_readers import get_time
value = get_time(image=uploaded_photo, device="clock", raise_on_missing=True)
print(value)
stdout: 8:55
